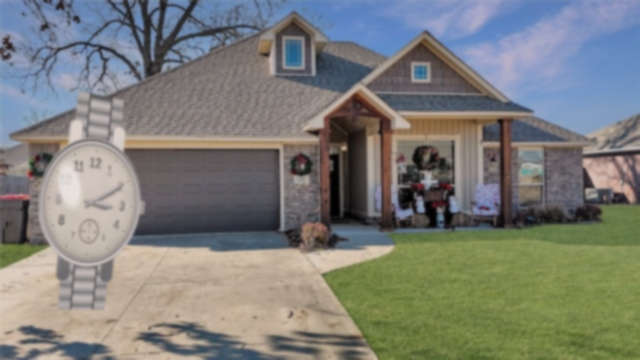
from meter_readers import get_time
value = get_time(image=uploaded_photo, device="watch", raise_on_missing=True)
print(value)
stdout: 3:10
